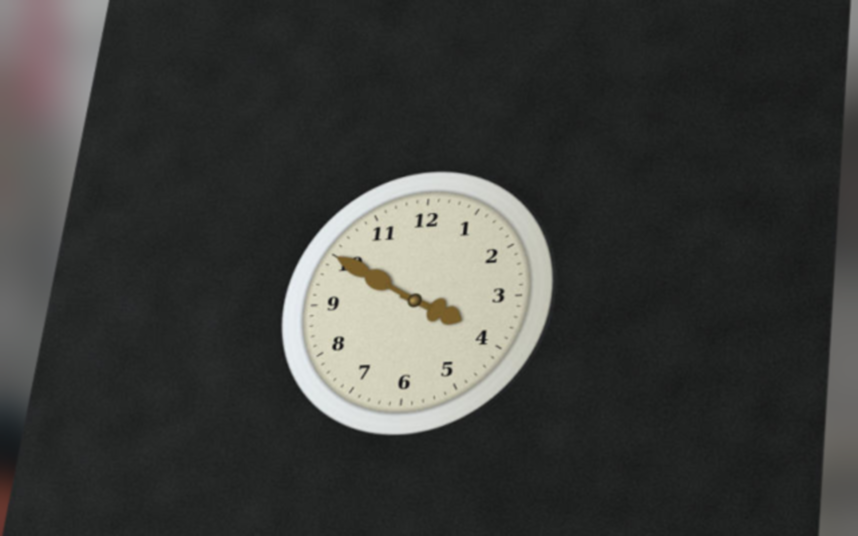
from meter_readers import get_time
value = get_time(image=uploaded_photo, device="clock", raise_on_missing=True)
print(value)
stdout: 3:50
